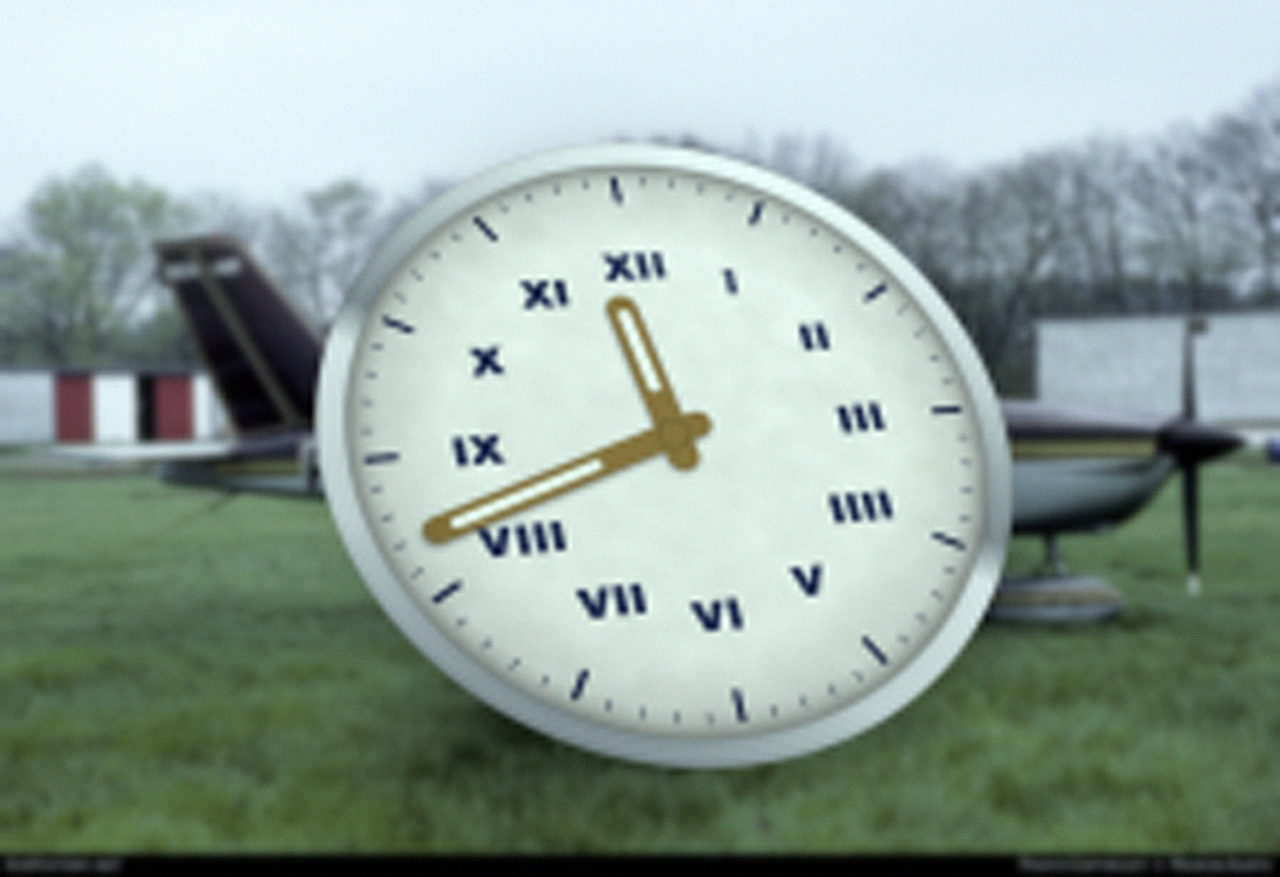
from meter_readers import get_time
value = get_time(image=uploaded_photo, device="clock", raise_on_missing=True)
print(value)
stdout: 11:42
